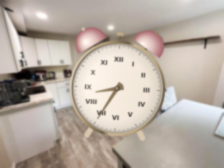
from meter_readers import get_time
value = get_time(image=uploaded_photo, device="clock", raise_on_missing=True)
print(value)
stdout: 8:35
